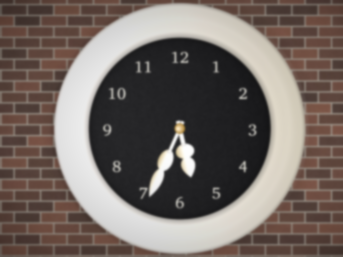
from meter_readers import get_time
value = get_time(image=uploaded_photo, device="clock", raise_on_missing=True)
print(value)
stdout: 5:34
